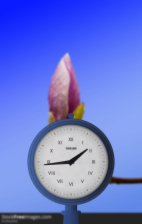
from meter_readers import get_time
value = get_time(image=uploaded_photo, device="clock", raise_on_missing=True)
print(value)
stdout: 1:44
